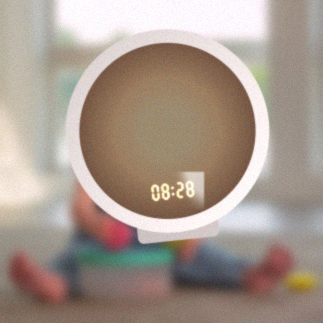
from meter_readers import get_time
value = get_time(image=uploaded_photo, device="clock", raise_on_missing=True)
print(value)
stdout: 8:28
